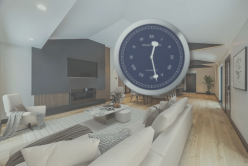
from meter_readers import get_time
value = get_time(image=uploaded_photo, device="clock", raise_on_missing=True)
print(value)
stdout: 12:28
